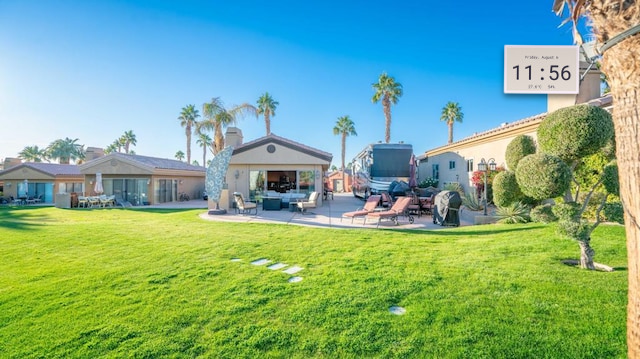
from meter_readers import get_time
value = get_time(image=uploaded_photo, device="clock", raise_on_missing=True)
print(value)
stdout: 11:56
